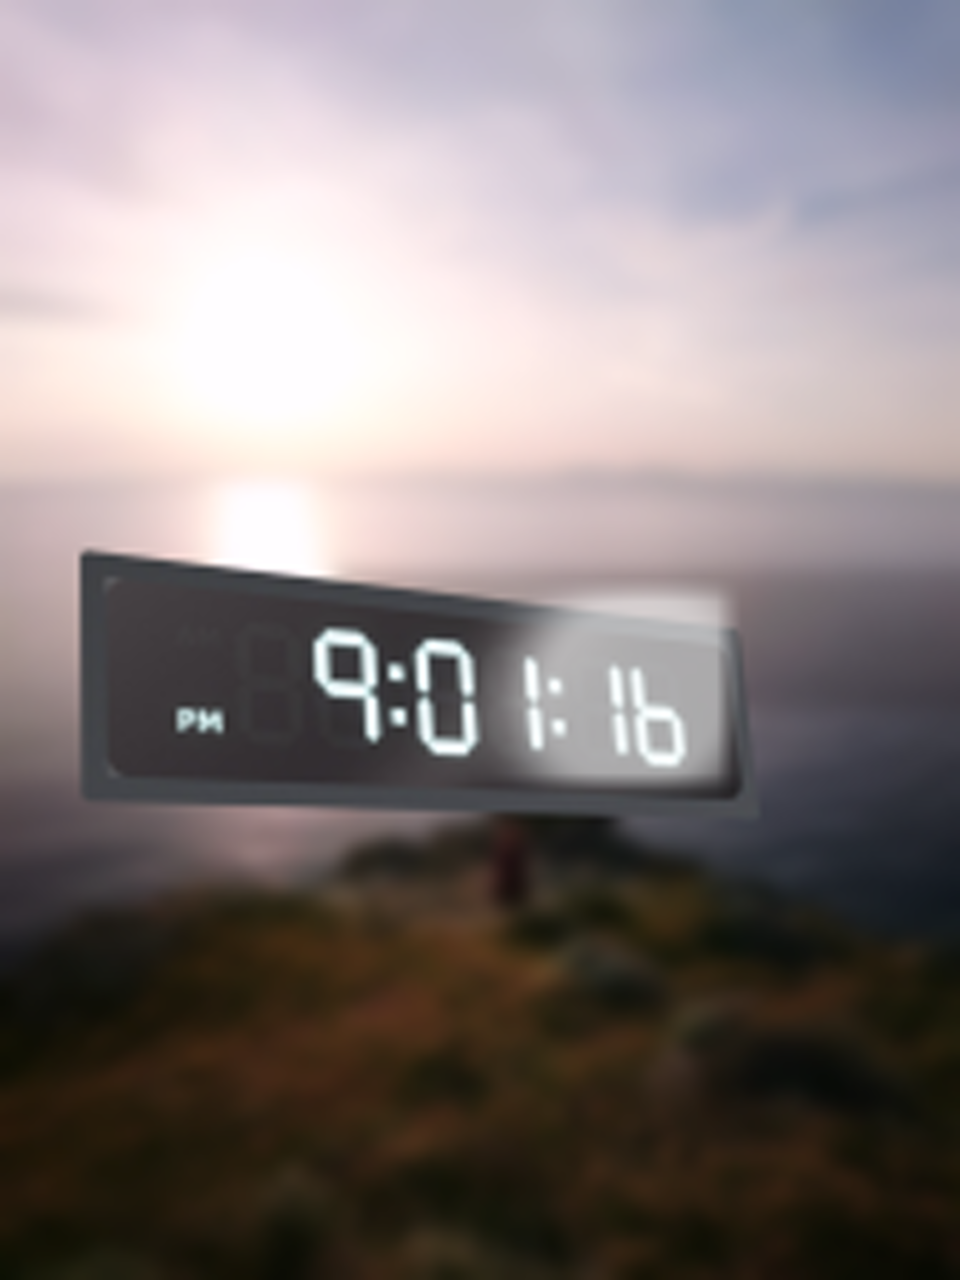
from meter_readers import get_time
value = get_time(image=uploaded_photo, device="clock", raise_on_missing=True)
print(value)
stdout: 9:01:16
